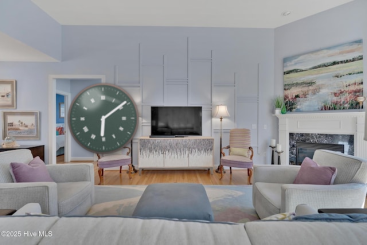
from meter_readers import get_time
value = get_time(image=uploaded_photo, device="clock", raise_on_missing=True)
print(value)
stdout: 6:09
